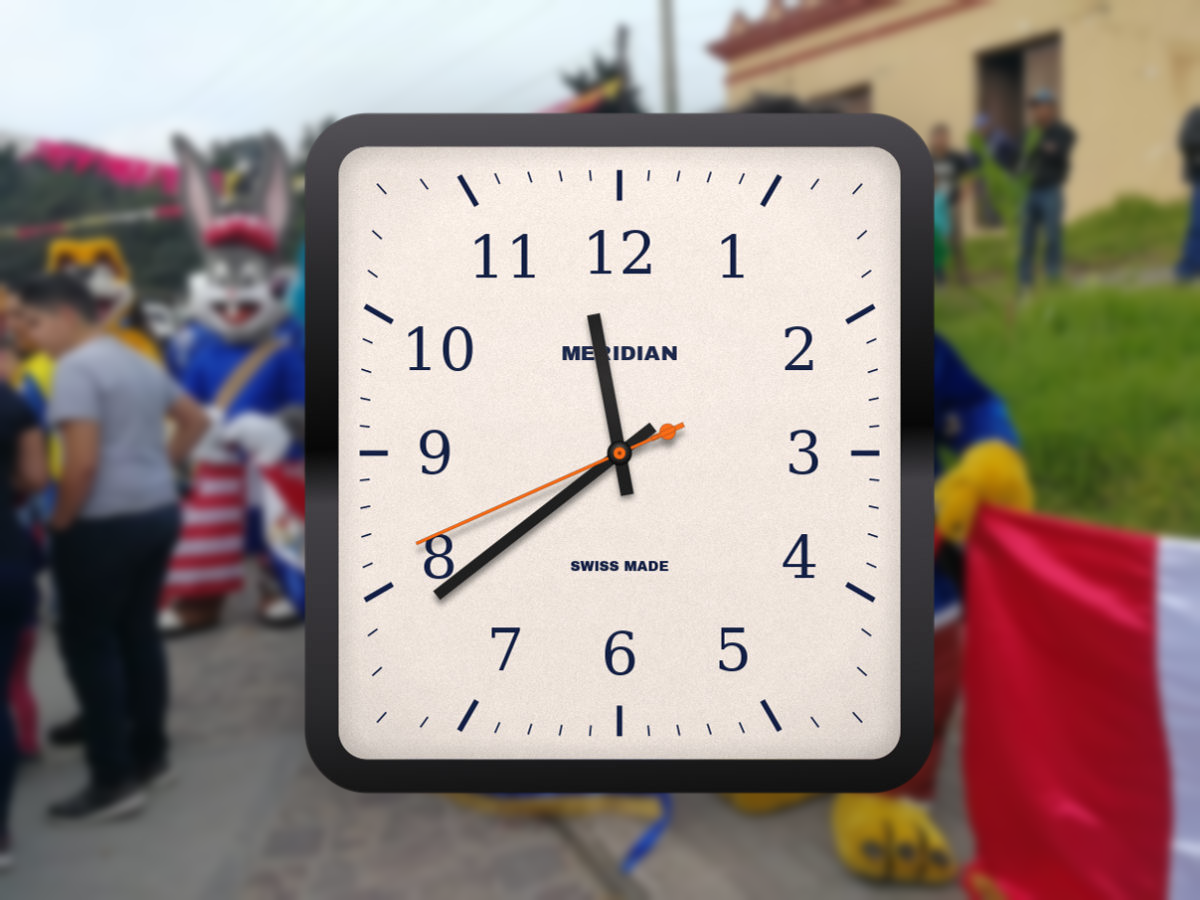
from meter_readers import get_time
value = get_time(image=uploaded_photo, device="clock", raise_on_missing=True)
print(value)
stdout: 11:38:41
